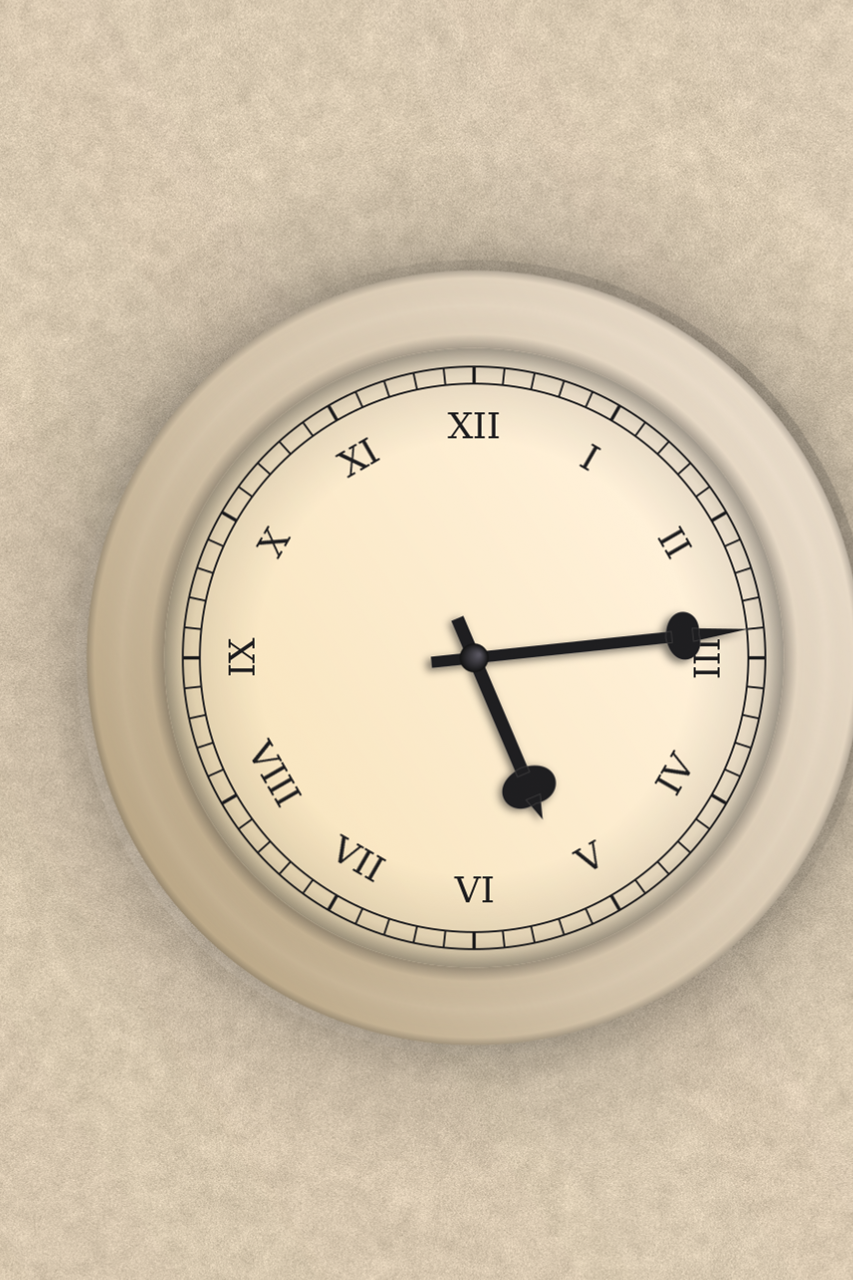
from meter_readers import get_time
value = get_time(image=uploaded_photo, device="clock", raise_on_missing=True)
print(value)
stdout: 5:14
